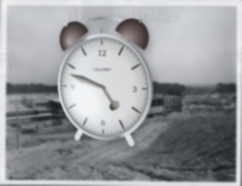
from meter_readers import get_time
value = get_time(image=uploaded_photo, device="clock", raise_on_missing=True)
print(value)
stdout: 4:48
